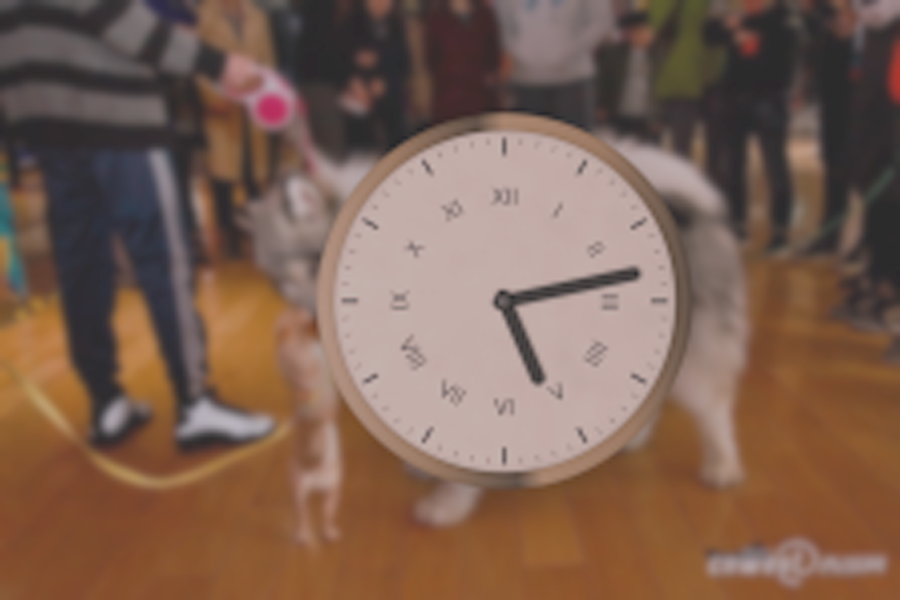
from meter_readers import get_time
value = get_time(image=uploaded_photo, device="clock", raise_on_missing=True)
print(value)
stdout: 5:13
